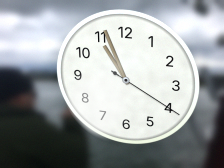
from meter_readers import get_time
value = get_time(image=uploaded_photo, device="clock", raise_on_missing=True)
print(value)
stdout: 10:56:20
